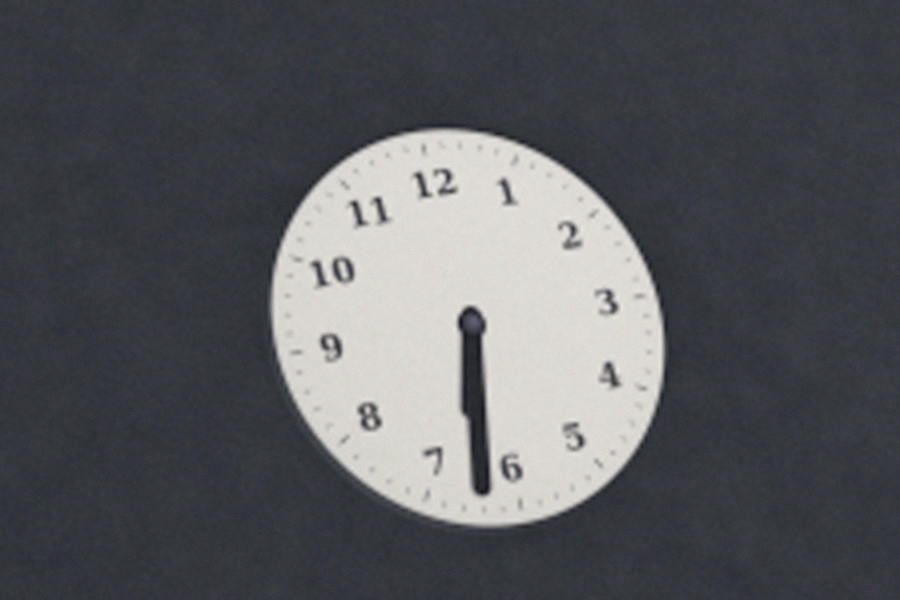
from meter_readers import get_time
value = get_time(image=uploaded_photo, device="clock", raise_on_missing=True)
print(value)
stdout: 6:32
